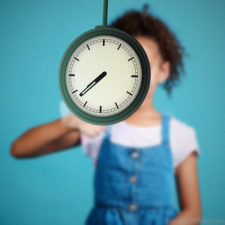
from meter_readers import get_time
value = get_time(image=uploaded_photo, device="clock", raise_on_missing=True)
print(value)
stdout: 7:38
